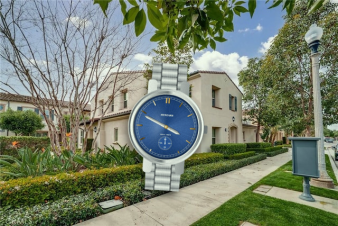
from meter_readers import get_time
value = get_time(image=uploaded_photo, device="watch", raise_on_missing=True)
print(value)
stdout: 3:49
